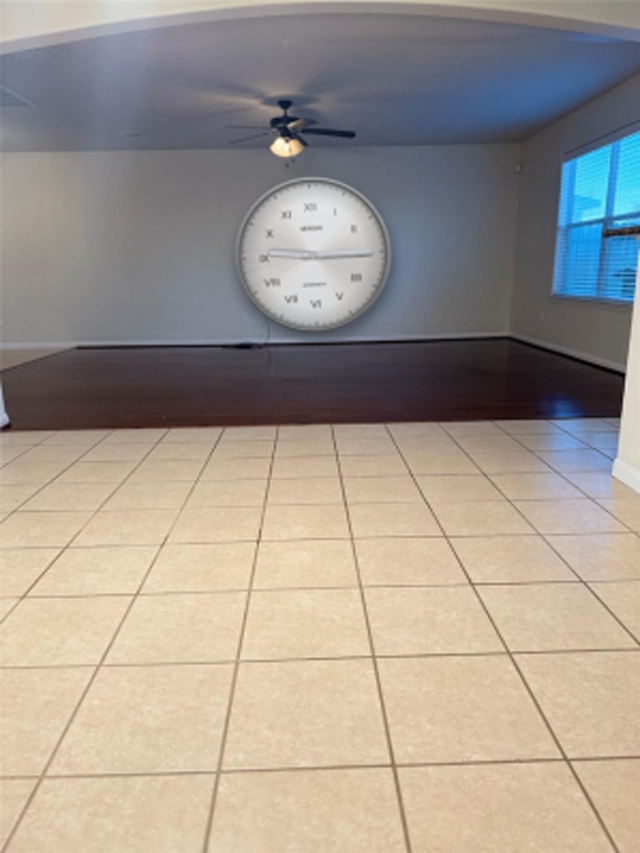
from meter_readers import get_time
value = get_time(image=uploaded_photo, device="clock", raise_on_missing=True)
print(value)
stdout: 9:15
